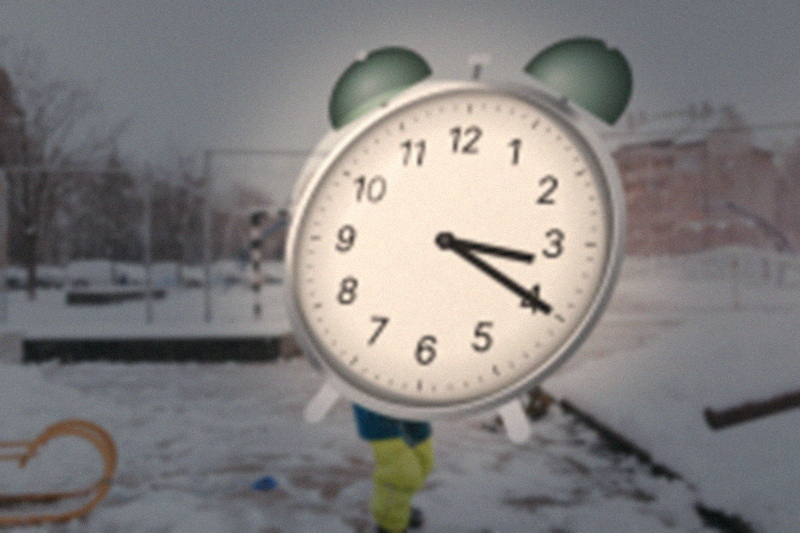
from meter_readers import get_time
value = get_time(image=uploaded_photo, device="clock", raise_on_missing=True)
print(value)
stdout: 3:20
